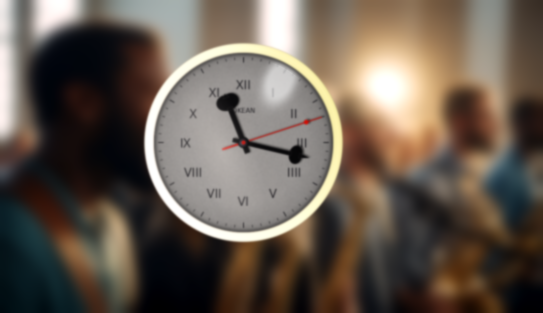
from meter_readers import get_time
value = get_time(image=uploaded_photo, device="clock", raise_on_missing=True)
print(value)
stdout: 11:17:12
